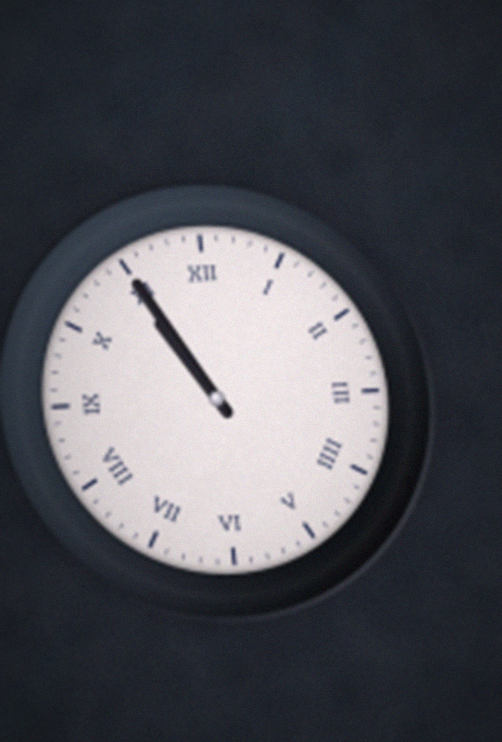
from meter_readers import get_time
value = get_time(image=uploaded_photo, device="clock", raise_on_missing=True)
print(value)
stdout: 10:55
